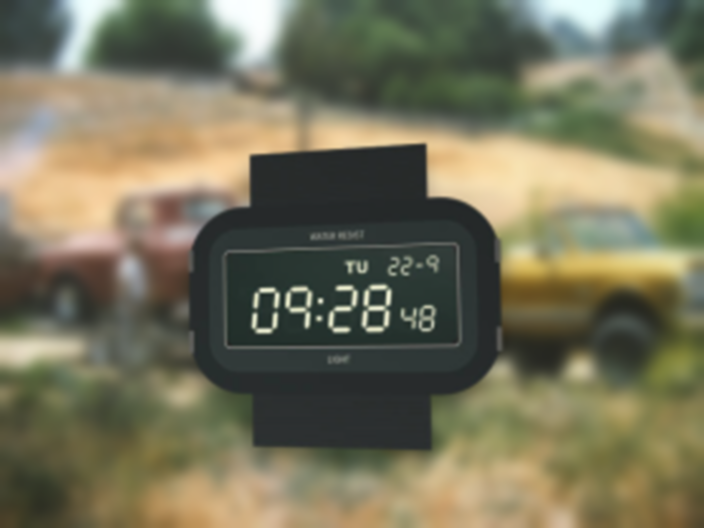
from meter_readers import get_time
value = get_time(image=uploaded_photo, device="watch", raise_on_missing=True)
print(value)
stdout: 9:28:48
